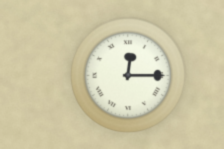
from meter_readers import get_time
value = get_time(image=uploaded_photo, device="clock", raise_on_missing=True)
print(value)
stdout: 12:15
